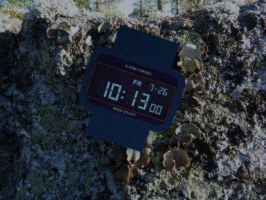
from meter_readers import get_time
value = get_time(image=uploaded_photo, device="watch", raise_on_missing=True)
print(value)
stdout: 10:13
